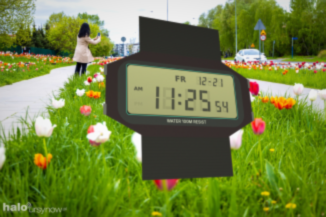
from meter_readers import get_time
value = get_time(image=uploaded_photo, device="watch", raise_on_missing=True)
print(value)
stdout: 11:25:54
